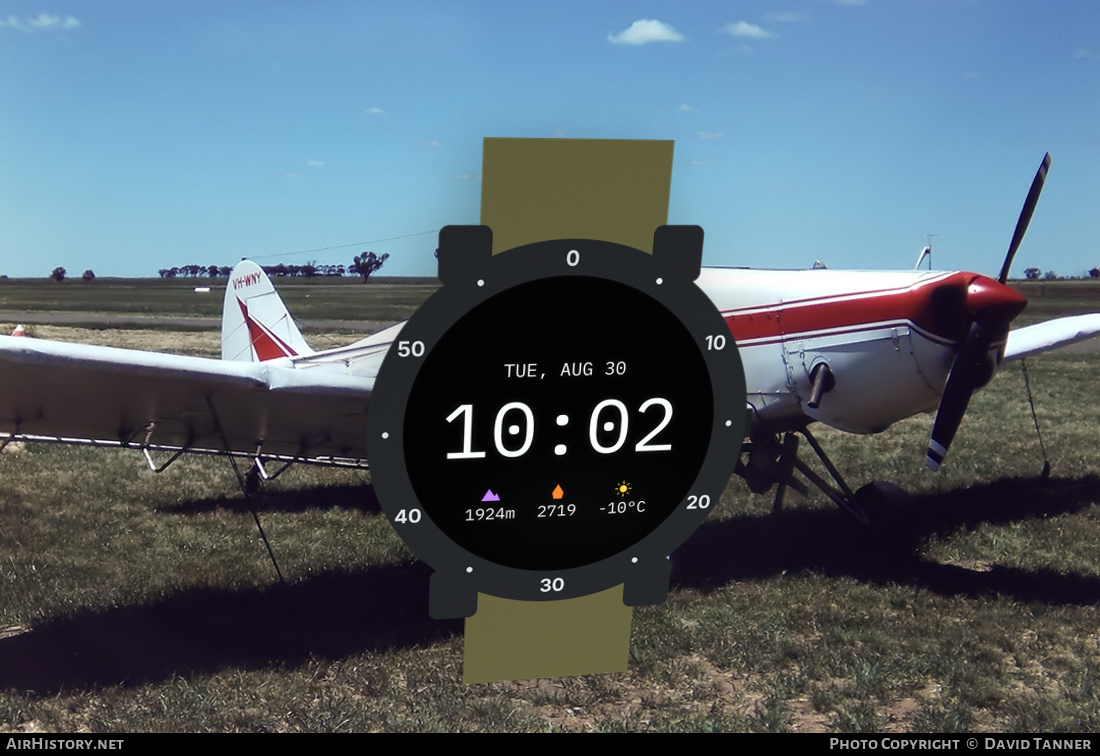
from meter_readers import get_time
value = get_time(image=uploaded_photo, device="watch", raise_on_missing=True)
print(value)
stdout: 10:02
